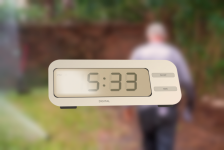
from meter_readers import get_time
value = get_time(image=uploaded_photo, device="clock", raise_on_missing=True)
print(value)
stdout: 5:33
